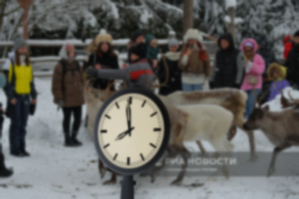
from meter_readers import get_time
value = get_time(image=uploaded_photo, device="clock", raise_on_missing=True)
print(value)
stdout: 7:59
